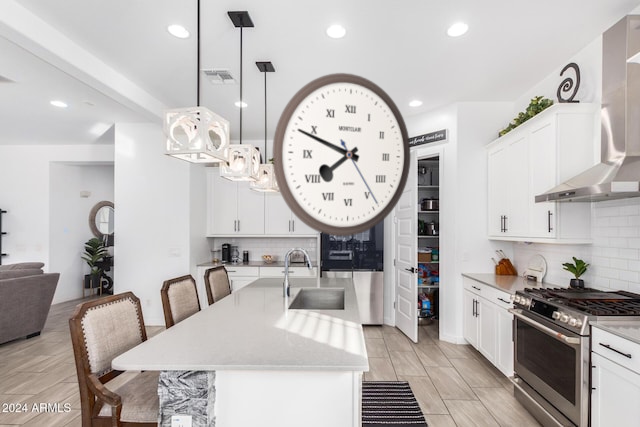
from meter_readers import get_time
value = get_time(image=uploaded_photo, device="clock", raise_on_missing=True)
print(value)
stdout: 7:48:24
